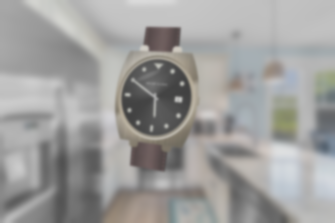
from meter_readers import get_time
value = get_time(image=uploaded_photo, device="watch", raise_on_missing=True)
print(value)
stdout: 5:50
